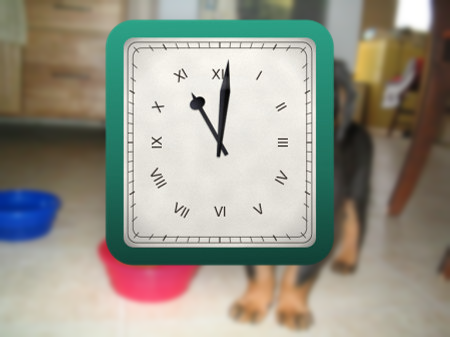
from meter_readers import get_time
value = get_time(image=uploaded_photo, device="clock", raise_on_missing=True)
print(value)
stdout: 11:01
